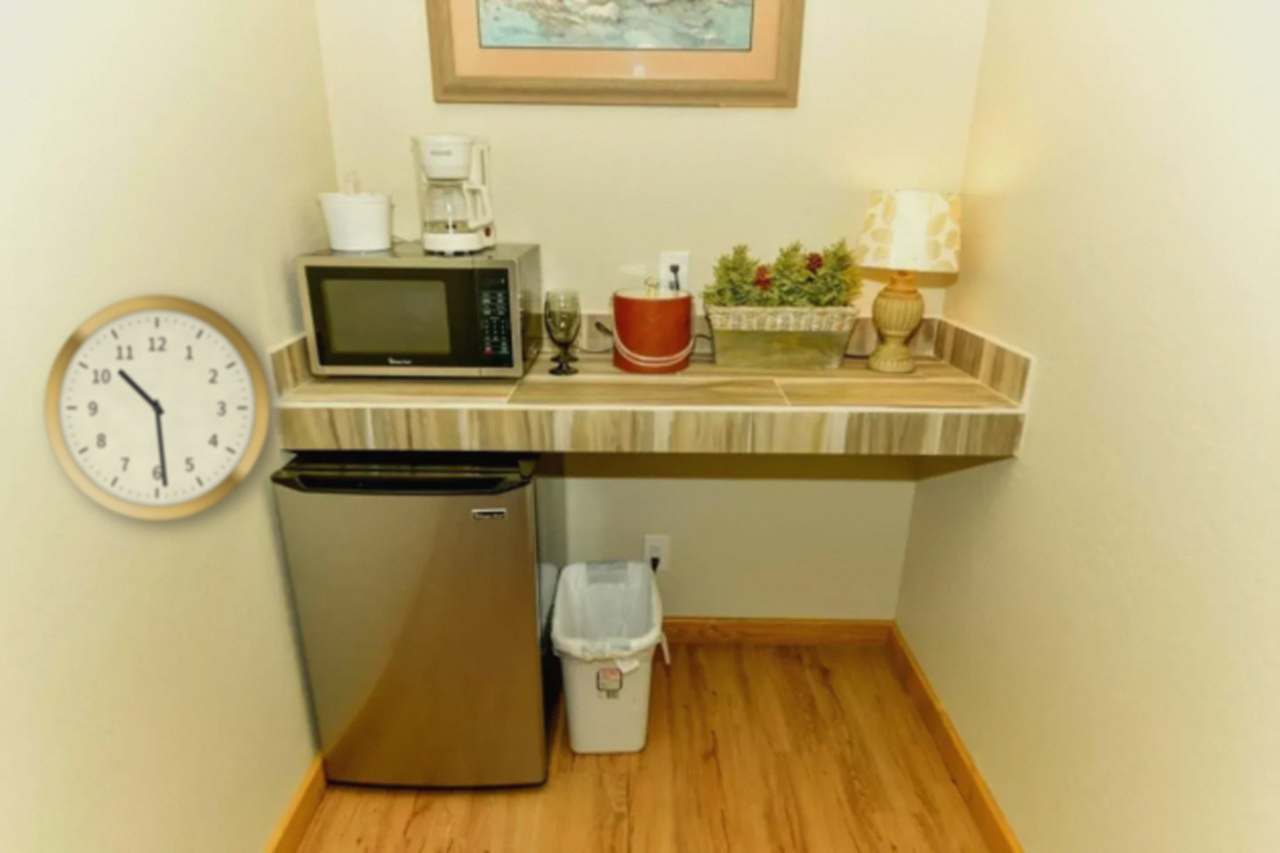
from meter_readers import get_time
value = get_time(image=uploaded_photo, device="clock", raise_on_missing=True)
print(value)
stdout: 10:29
